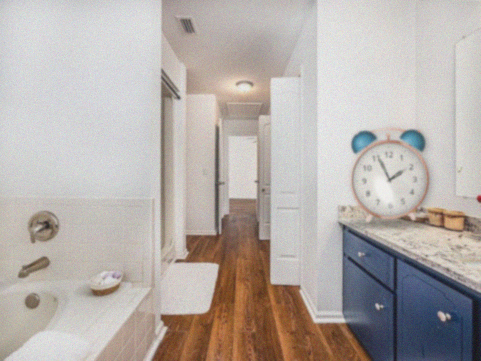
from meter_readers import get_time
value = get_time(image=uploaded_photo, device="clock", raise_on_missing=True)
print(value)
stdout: 1:56
